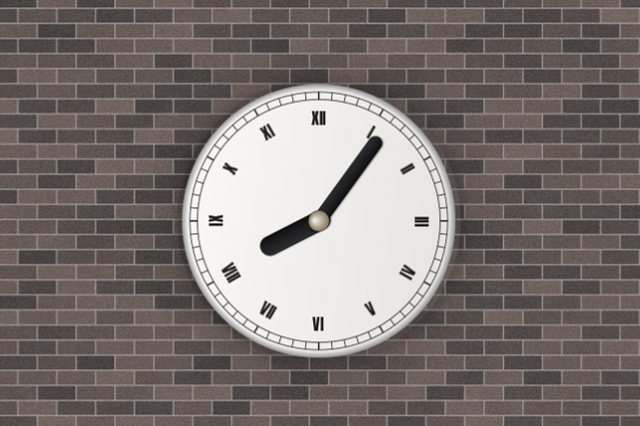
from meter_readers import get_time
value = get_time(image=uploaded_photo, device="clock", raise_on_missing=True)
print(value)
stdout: 8:06
